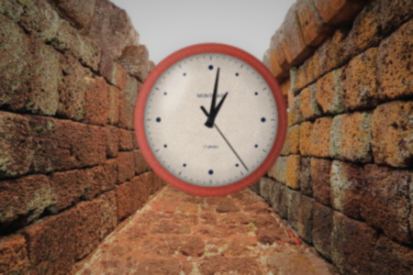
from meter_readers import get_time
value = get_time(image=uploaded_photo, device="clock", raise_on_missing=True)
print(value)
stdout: 1:01:24
